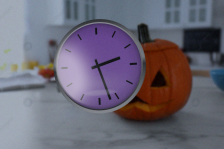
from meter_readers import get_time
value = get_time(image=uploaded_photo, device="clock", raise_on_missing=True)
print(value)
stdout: 2:27
